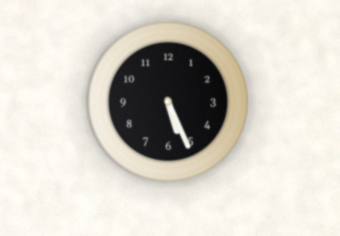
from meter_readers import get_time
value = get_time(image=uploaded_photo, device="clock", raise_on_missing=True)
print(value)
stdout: 5:26
